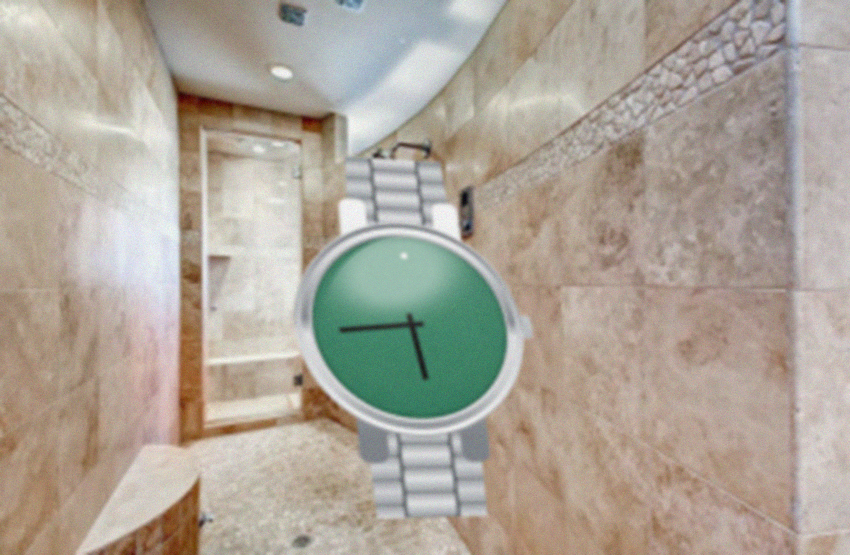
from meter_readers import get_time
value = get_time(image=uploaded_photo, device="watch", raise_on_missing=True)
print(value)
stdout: 5:44
